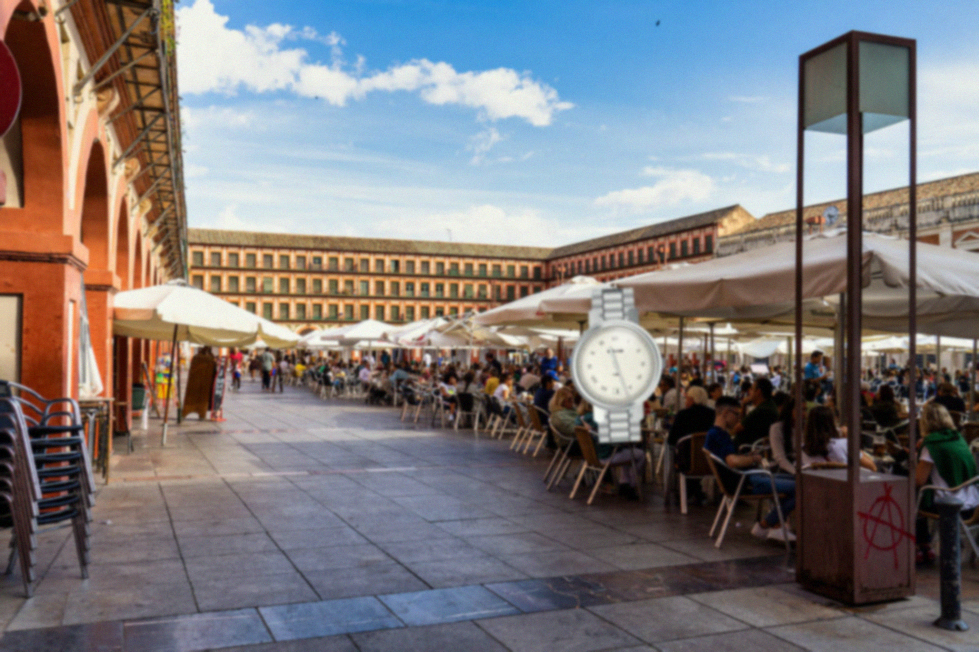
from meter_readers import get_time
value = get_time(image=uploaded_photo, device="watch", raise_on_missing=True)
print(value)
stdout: 11:27
